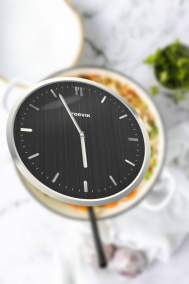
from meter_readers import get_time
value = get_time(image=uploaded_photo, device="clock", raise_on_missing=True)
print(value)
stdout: 5:56
